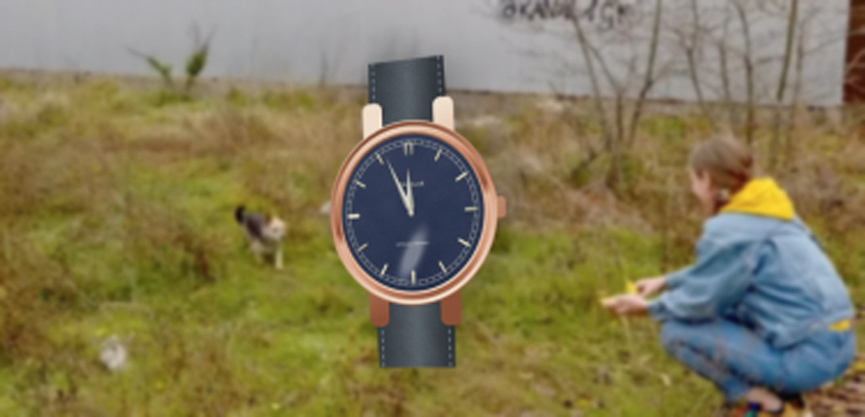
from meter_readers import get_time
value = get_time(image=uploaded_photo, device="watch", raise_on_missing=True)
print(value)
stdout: 11:56
